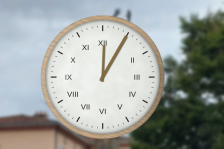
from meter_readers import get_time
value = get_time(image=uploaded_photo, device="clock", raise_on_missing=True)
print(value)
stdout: 12:05
